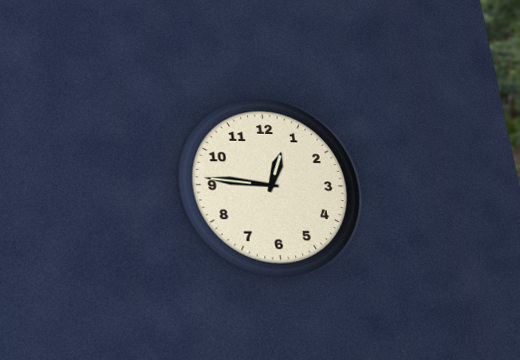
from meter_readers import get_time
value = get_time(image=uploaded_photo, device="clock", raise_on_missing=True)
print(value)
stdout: 12:46
